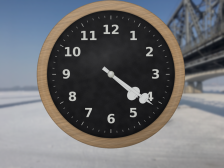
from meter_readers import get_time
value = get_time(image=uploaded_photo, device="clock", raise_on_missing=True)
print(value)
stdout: 4:21
